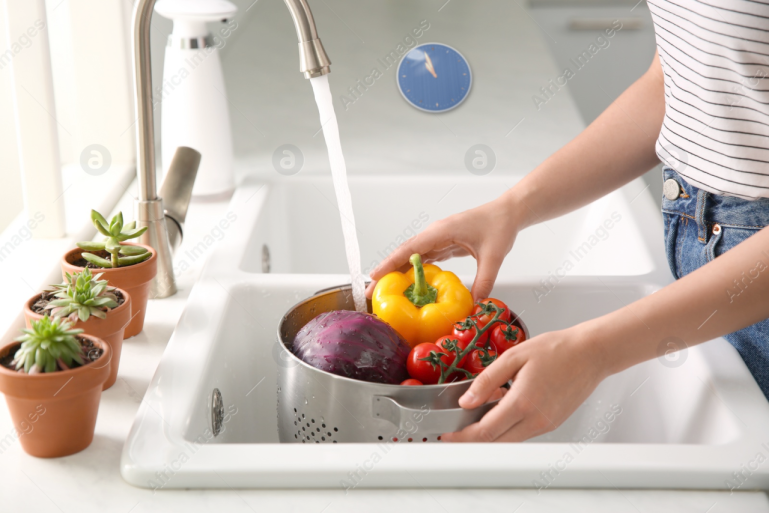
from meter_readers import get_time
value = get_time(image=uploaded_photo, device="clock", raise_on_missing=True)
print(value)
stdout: 10:57
